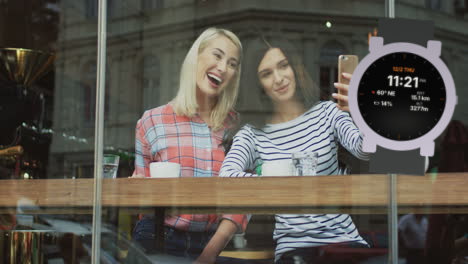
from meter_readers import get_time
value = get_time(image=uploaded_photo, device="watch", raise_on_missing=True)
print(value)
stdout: 11:21
